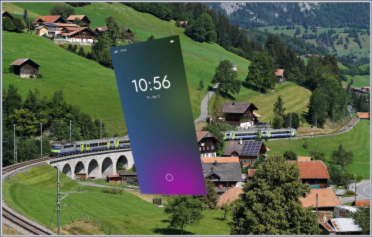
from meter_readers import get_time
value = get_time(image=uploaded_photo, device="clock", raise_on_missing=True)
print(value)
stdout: 10:56
